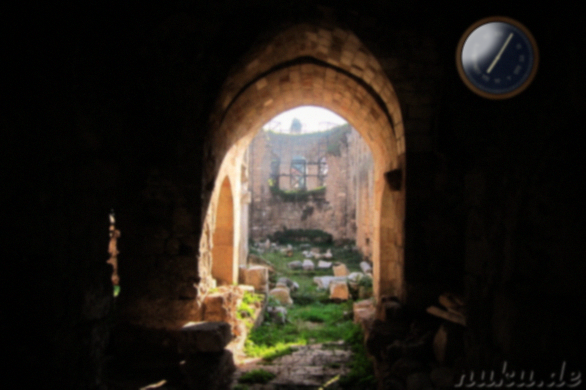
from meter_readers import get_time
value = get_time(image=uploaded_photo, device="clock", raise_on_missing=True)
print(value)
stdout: 7:05
